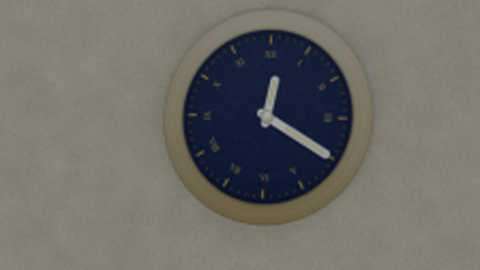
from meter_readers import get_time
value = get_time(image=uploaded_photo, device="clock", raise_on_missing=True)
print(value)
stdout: 12:20
